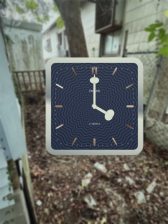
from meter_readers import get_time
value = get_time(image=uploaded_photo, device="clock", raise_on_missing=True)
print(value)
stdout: 4:00
